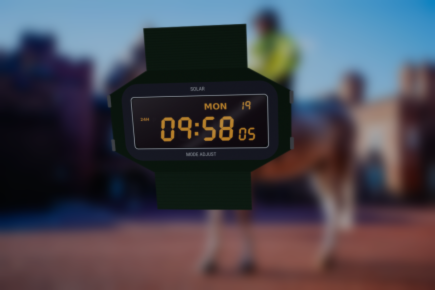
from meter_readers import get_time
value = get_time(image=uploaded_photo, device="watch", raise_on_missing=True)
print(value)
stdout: 9:58:05
